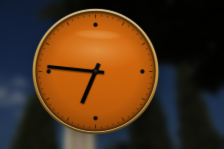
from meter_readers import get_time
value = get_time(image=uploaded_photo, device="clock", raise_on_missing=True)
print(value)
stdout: 6:46
